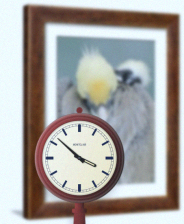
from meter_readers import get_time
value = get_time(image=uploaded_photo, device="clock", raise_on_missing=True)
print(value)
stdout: 3:52
